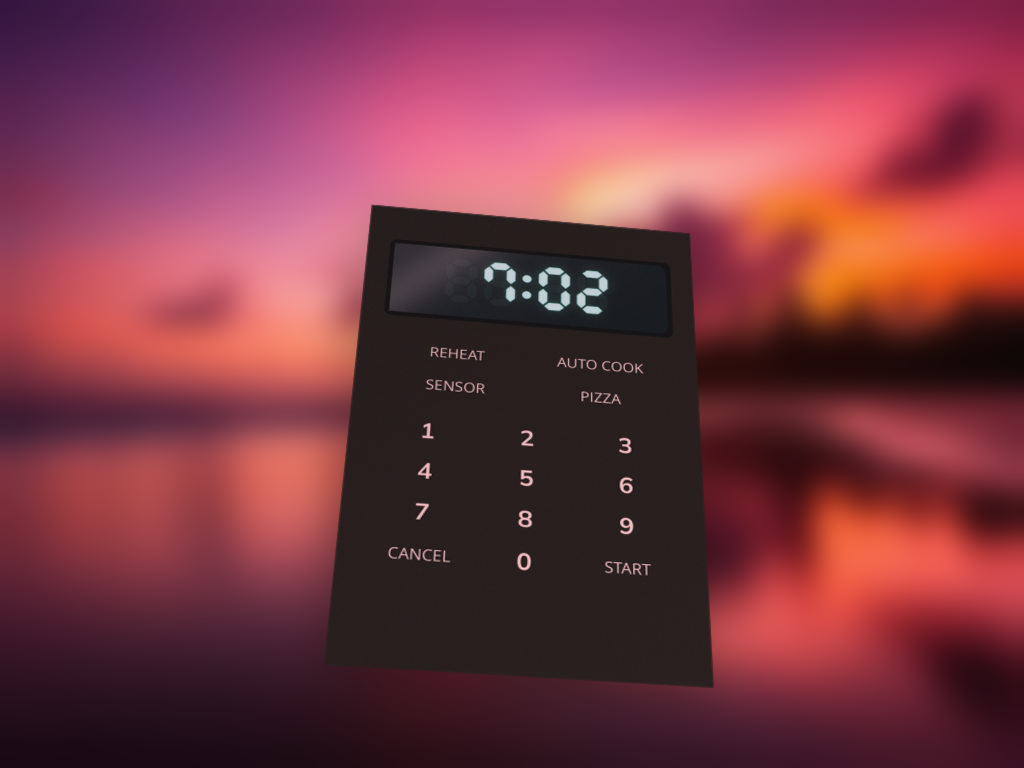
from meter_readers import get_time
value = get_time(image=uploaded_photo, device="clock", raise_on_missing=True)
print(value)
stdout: 7:02
